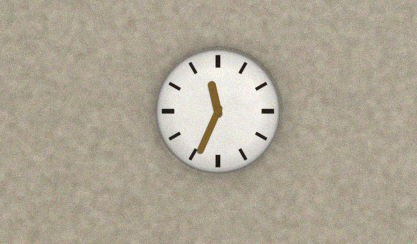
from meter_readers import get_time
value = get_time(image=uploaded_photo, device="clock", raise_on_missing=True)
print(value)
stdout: 11:34
